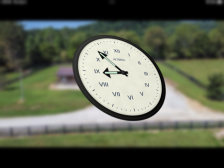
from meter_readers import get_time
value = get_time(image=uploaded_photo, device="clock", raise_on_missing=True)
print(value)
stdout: 8:53
